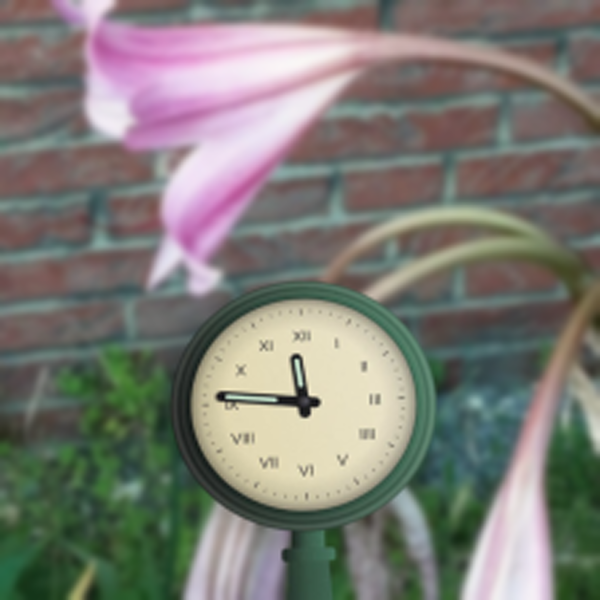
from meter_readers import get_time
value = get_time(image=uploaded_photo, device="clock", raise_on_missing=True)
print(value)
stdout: 11:46
